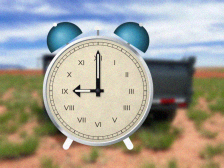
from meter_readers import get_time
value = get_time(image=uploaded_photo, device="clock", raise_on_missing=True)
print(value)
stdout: 9:00
